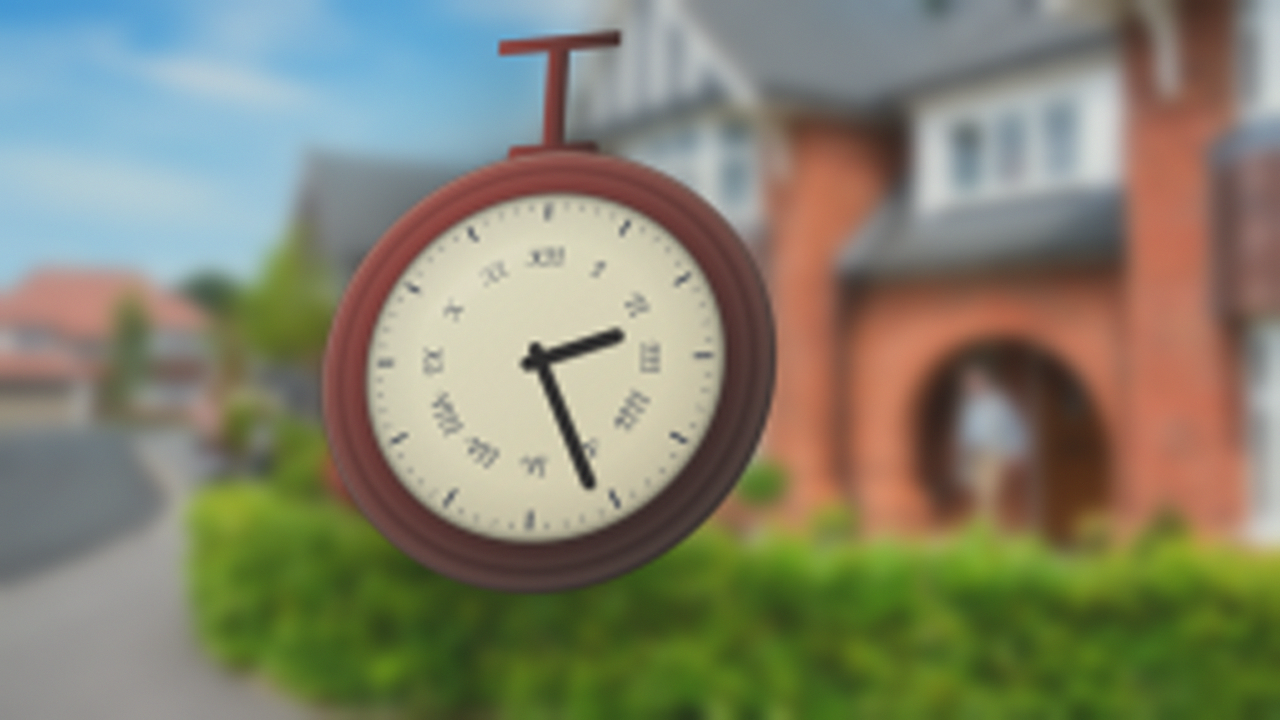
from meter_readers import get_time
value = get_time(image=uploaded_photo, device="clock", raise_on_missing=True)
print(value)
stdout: 2:26
